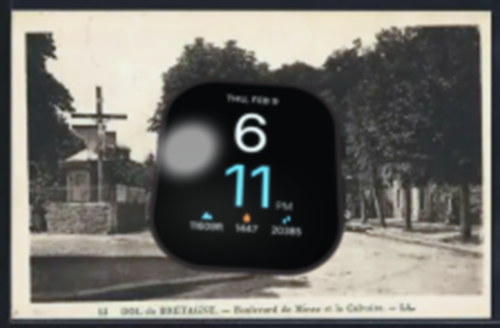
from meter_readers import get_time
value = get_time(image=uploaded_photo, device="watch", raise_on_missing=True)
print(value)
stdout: 6:11
